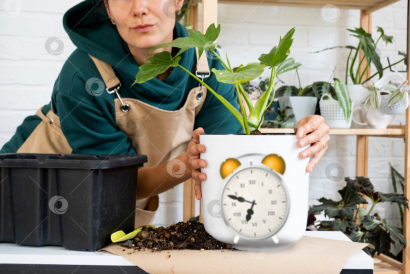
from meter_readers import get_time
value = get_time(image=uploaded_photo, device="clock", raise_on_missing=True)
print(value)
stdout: 6:48
